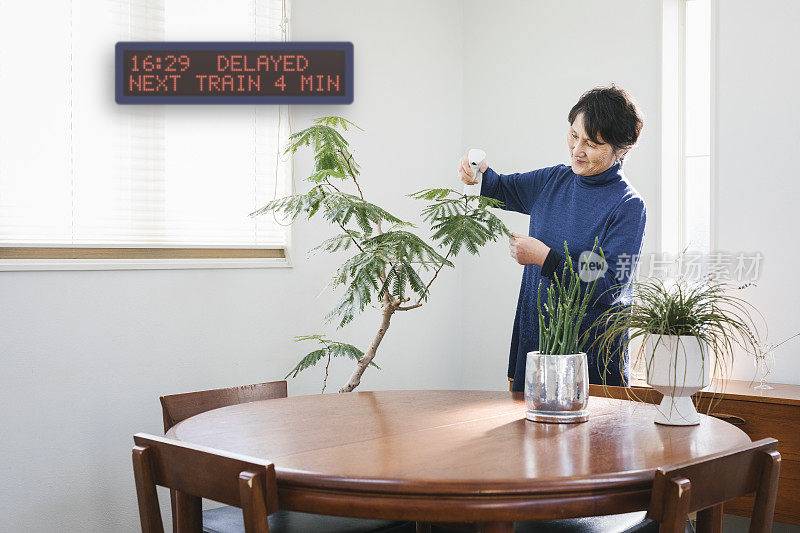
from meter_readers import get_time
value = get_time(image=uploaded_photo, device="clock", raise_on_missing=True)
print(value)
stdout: 16:29
